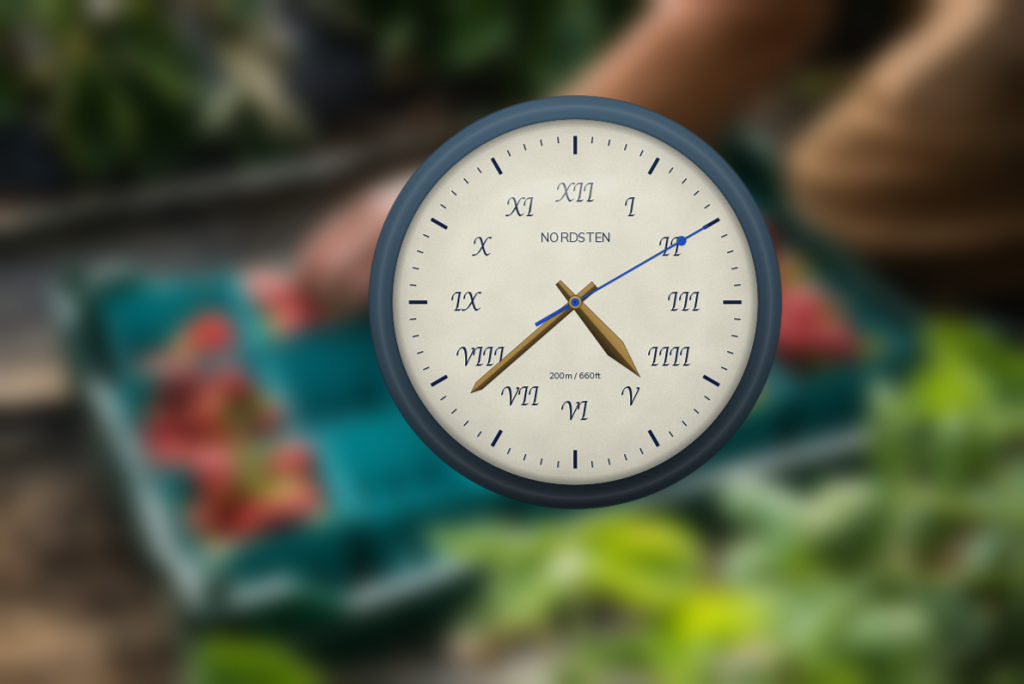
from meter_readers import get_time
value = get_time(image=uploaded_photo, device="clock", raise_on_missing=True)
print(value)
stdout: 4:38:10
